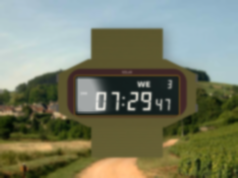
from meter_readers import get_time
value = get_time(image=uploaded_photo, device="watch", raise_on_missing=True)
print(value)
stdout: 7:29:47
